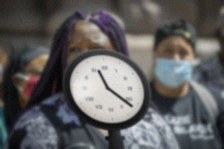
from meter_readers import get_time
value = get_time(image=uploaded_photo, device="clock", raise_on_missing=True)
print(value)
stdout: 11:22
